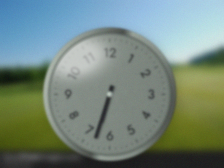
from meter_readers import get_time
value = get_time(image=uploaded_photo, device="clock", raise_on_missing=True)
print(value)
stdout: 6:33
